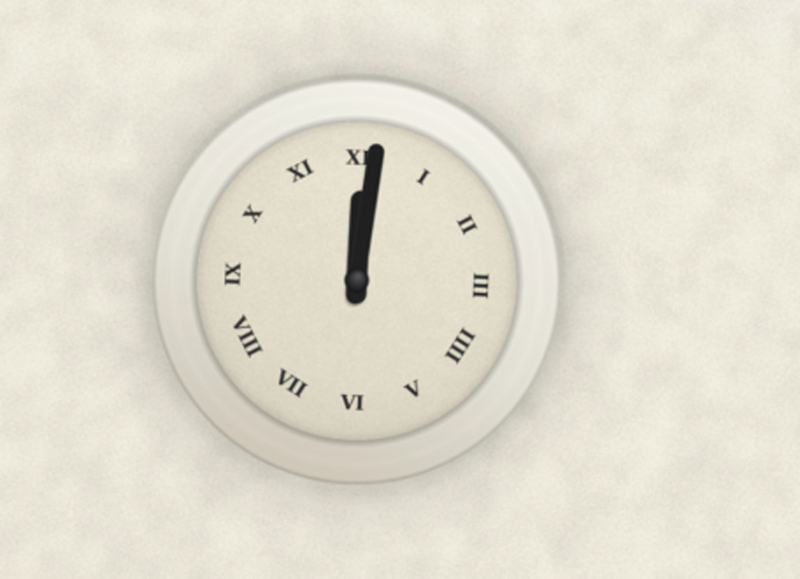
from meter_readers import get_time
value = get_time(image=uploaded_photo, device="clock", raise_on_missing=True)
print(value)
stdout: 12:01
